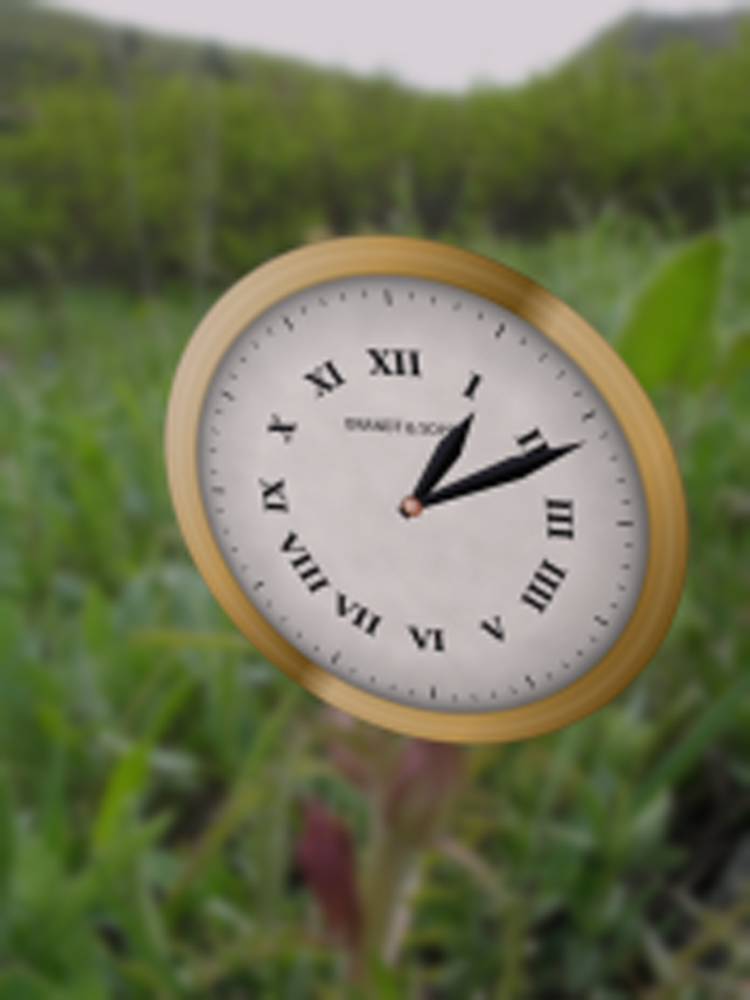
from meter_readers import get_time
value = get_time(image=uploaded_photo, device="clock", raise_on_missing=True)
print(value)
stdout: 1:11
